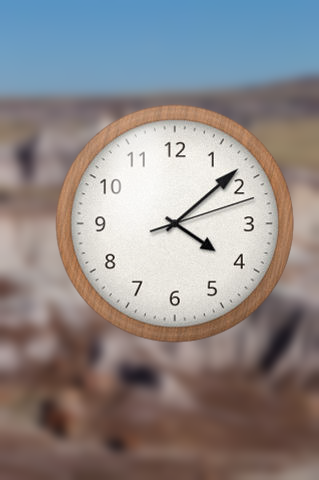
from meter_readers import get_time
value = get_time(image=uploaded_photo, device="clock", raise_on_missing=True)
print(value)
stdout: 4:08:12
